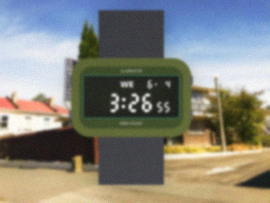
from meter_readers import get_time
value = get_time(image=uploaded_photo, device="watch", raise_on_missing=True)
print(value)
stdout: 3:26
